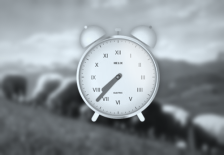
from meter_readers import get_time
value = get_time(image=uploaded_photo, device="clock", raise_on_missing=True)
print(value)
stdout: 7:37
